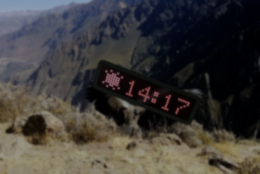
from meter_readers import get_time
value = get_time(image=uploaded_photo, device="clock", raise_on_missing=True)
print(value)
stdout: 14:17
